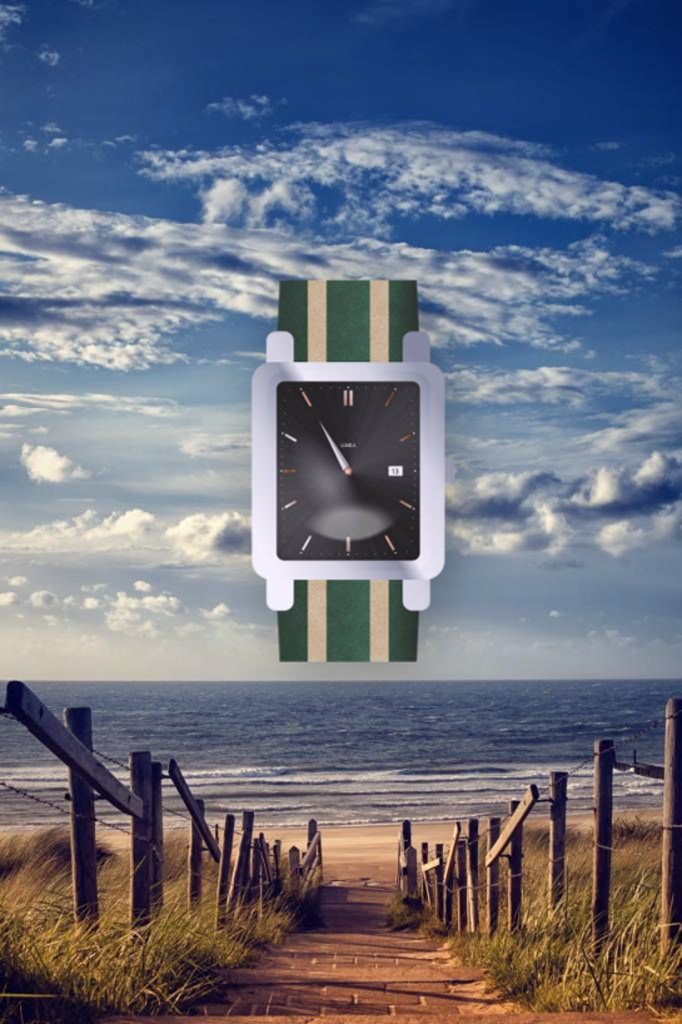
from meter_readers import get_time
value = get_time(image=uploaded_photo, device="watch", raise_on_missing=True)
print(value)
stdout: 10:55
